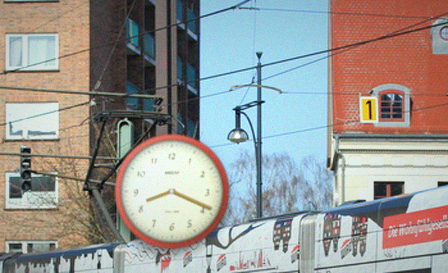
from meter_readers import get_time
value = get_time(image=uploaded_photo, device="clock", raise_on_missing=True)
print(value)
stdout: 8:19
